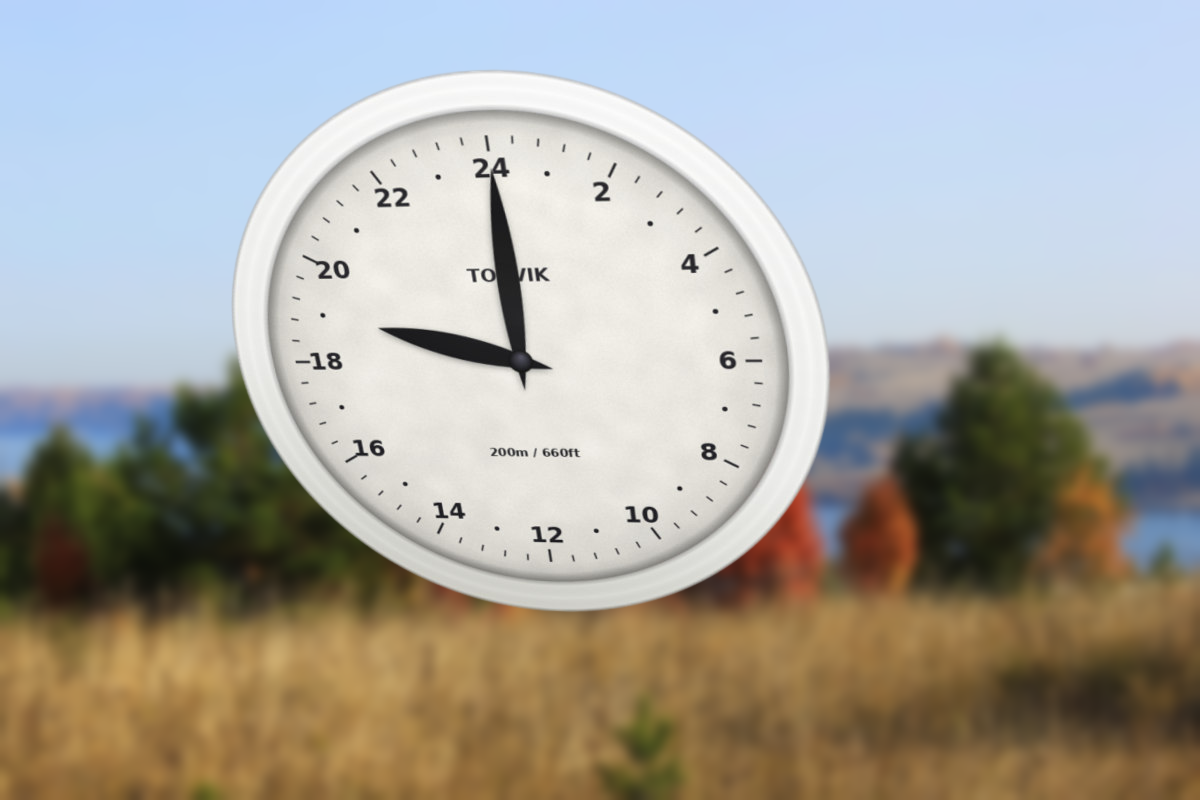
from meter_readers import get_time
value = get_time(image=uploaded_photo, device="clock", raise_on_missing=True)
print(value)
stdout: 19:00
